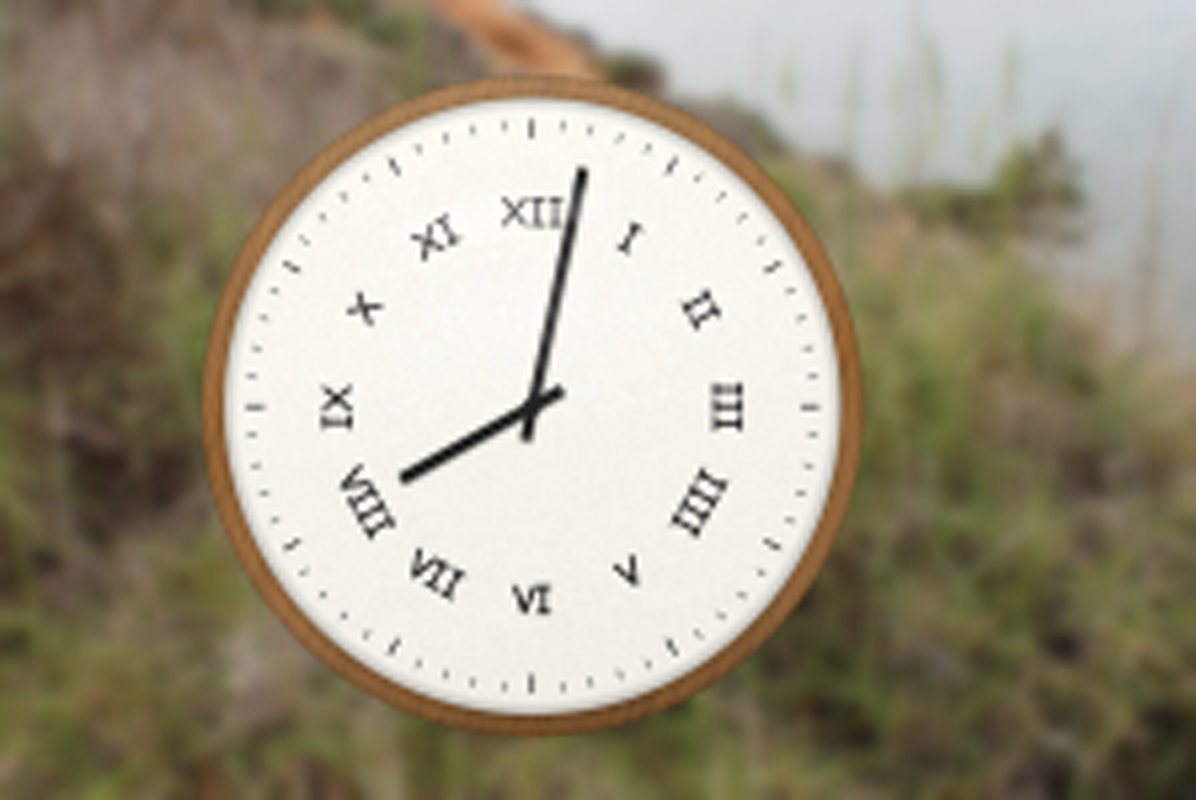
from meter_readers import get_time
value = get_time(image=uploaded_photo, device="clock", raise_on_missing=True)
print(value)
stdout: 8:02
